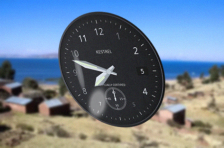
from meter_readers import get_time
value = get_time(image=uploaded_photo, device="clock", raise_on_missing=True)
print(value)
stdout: 7:48
